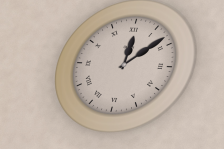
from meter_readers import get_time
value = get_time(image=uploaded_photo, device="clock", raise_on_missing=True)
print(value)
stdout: 12:08
